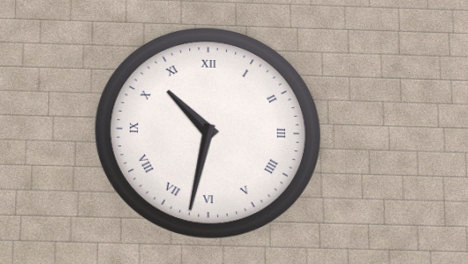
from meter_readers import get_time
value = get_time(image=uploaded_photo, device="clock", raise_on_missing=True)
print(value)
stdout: 10:32
